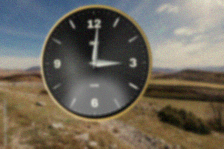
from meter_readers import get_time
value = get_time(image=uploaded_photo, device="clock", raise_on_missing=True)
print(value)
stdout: 3:01
